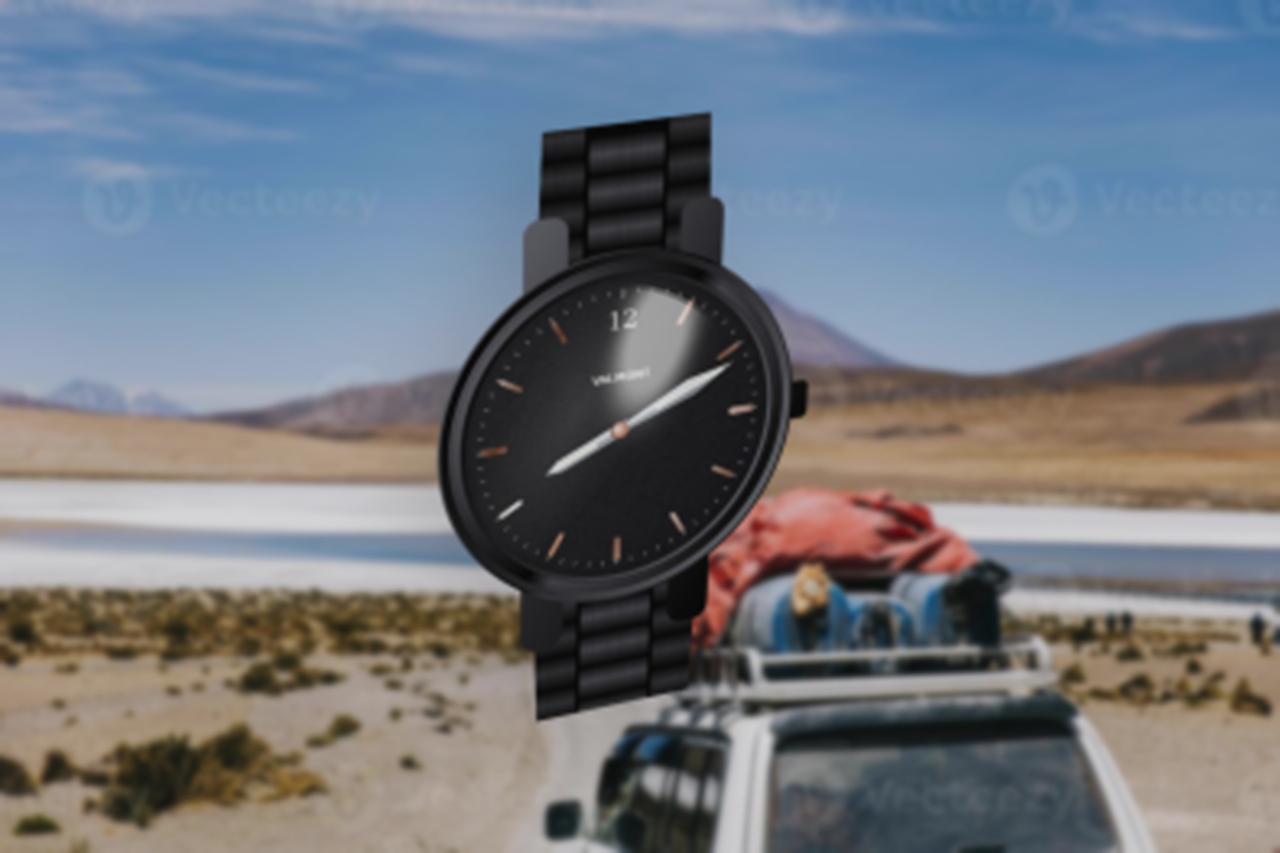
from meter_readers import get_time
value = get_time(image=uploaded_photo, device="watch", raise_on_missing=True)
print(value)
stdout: 8:11
